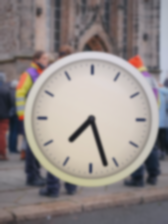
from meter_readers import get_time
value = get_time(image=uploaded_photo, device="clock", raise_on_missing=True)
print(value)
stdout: 7:27
